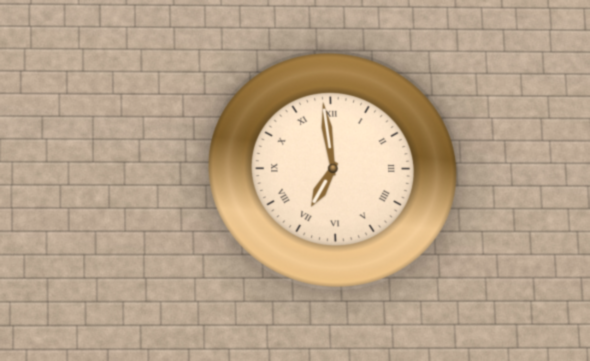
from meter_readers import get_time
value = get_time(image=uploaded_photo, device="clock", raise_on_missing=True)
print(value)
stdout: 6:59
